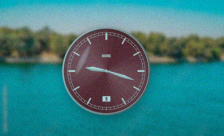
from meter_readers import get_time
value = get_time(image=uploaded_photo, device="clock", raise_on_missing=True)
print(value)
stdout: 9:18
